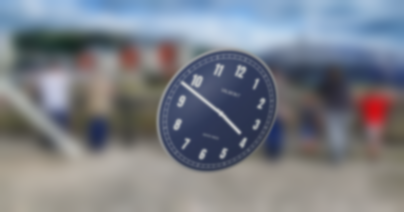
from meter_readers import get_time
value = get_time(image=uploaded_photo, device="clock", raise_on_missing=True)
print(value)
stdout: 3:48
